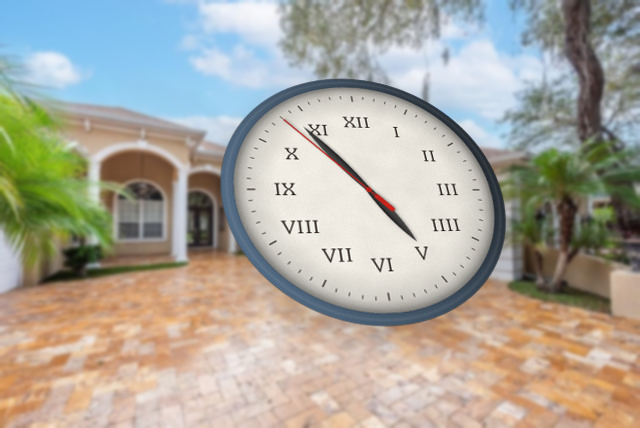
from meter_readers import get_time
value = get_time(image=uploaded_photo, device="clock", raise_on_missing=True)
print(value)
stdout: 4:53:53
